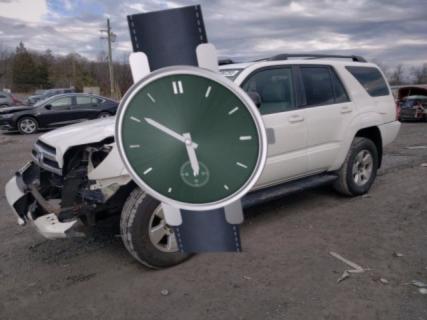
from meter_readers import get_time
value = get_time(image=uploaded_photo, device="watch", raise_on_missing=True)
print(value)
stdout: 5:51
